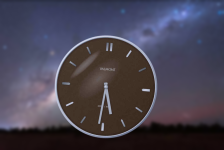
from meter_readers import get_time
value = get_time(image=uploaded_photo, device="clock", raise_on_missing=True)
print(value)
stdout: 5:31
